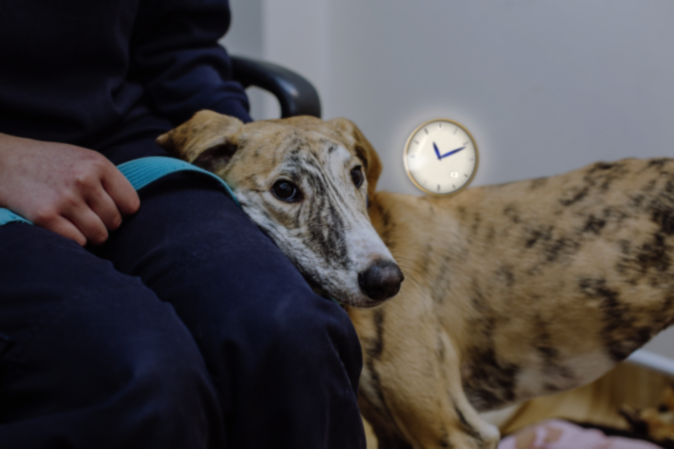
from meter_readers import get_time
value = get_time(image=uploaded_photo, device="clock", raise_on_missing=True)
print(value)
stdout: 11:11
